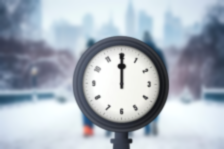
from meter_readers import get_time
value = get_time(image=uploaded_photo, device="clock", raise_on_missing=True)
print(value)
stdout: 12:00
